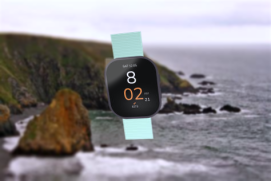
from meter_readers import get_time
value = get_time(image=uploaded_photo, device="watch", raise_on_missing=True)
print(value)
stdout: 8:02
